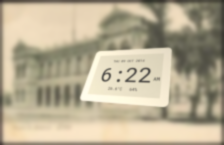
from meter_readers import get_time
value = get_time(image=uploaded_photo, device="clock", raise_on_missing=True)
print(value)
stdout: 6:22
